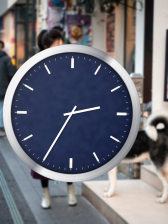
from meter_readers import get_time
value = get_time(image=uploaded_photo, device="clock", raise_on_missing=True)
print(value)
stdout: 2:35
